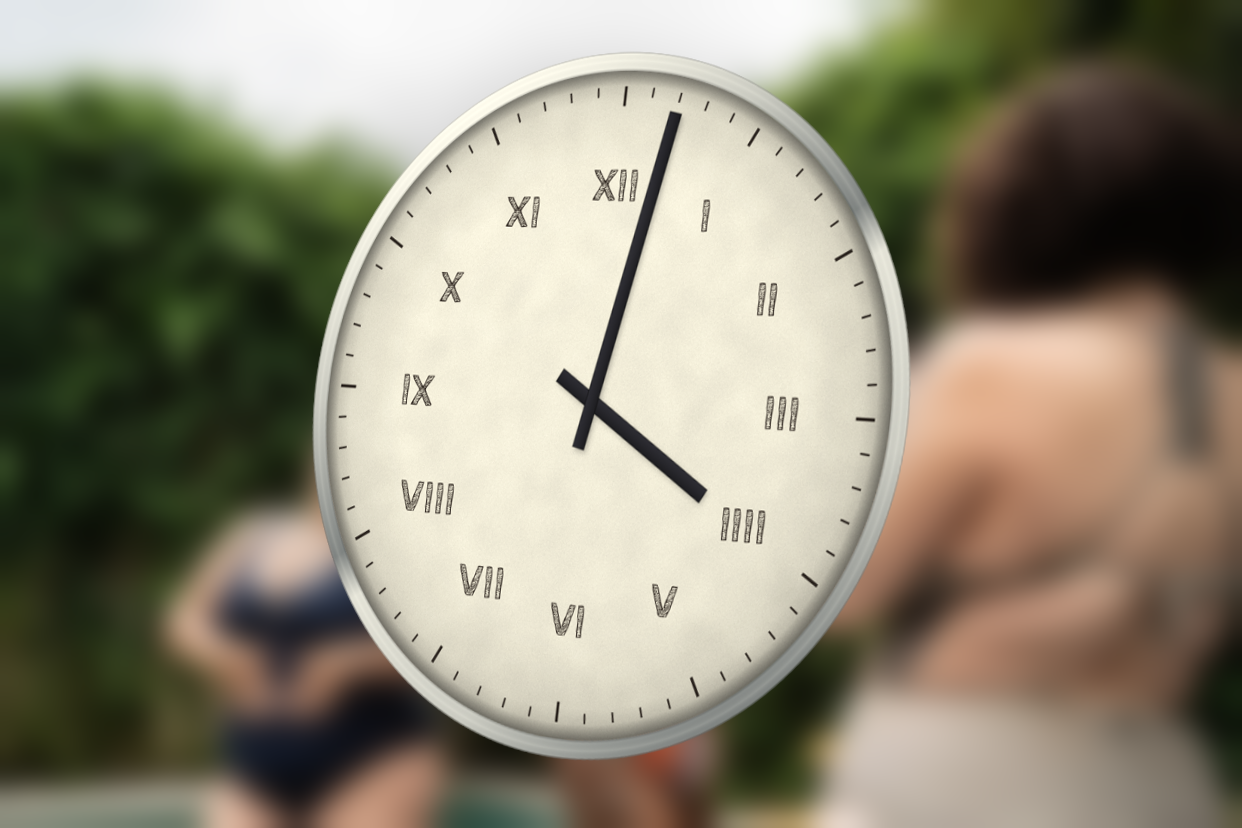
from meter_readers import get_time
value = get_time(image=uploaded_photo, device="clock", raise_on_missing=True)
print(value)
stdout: 4:02
